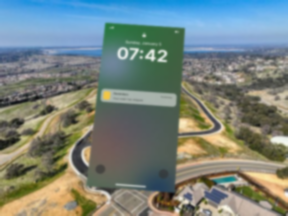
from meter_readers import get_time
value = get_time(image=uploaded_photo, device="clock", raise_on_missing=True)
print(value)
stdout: 7:42
